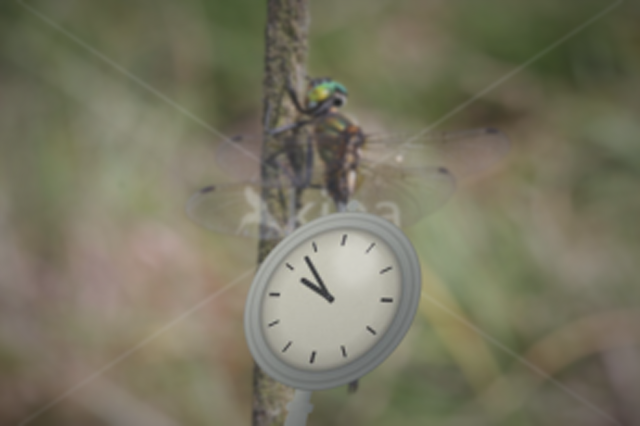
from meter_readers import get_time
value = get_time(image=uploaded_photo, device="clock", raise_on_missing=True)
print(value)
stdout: 9:53
